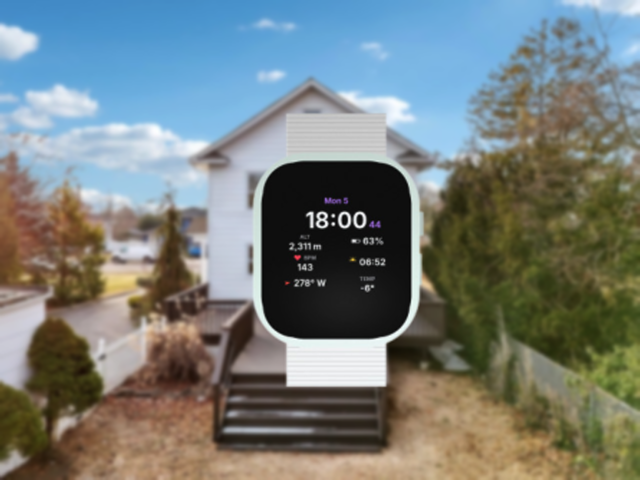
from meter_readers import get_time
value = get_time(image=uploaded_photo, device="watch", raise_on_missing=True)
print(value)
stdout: 18:00
